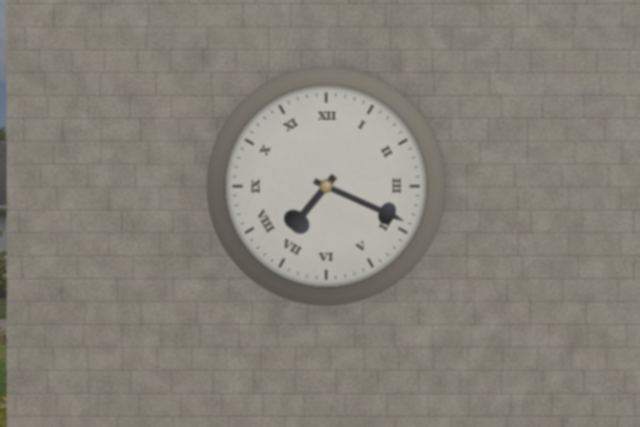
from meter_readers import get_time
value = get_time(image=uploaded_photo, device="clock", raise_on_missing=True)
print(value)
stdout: 7:19
